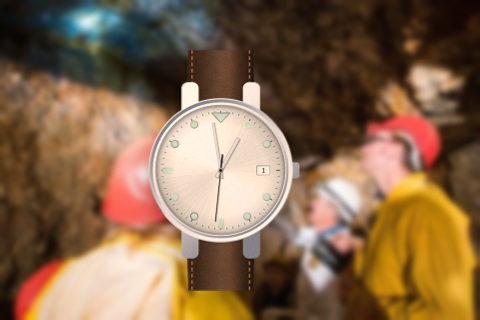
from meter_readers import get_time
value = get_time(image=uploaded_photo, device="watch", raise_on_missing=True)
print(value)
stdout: 12:58:31
